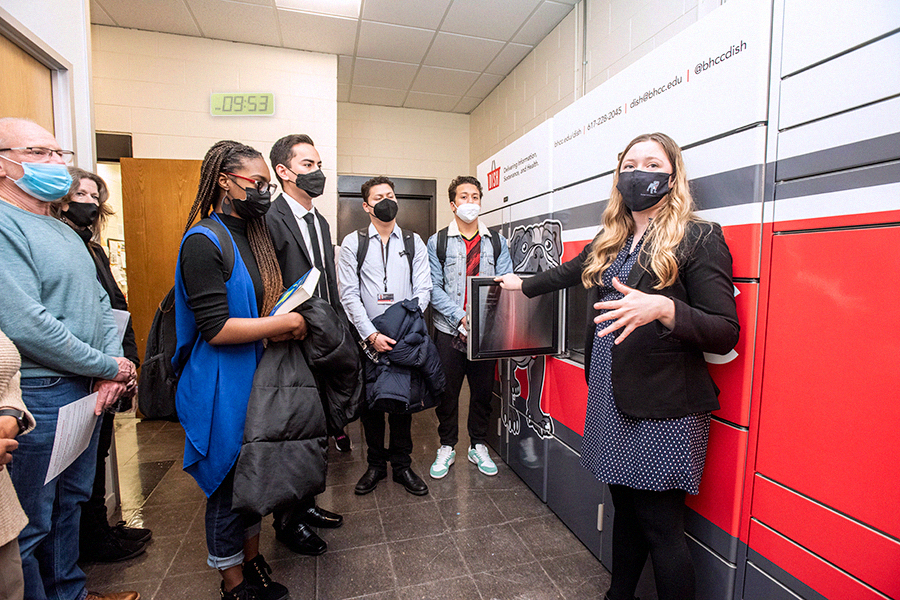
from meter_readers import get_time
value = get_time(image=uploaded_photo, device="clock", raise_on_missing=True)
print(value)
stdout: 9:53
